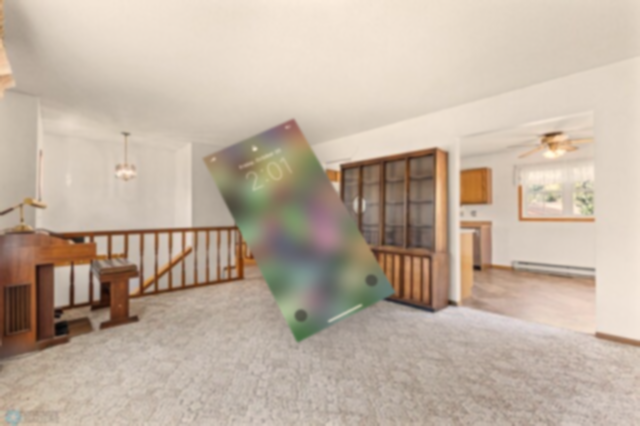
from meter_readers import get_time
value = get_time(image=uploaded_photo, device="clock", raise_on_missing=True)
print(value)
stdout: 2:01
